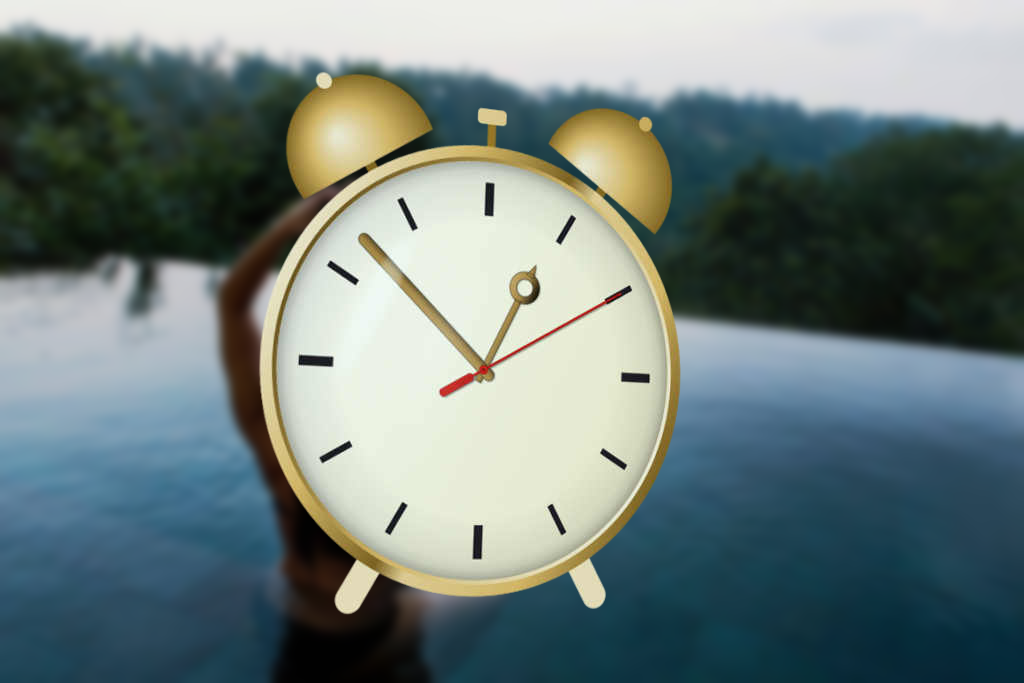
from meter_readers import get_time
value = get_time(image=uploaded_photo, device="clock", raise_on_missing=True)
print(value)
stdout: 12:52:10
